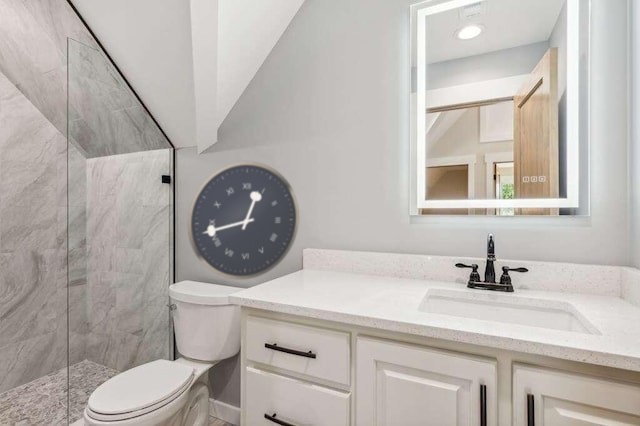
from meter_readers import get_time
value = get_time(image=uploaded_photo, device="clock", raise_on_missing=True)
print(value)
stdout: 12:43
